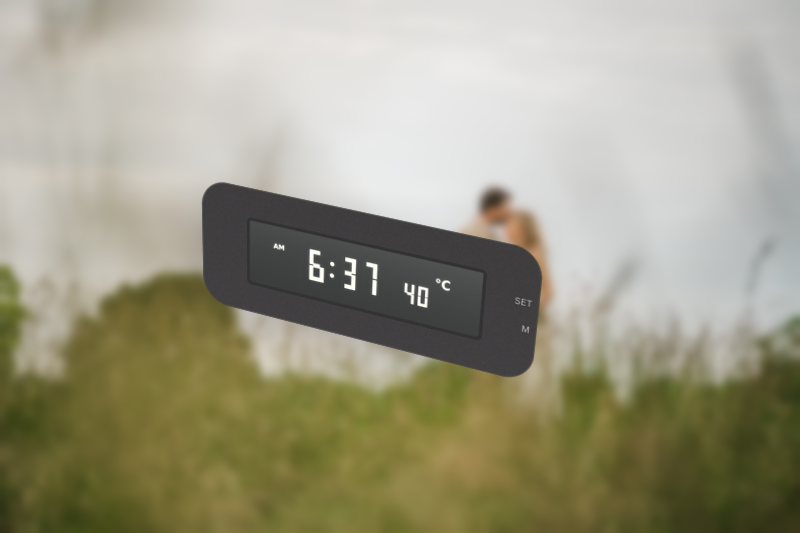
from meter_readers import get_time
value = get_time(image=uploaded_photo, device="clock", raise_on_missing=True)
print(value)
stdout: 6:37
